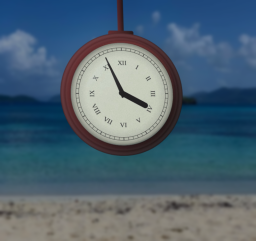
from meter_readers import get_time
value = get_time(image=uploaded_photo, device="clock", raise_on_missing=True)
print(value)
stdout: 3:56
